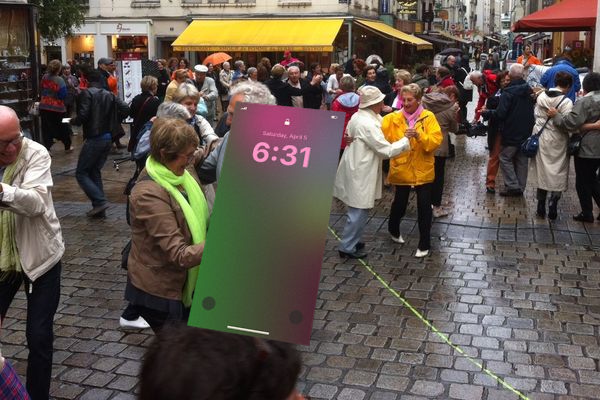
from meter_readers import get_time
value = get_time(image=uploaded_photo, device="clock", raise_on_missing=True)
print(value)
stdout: 6:31
